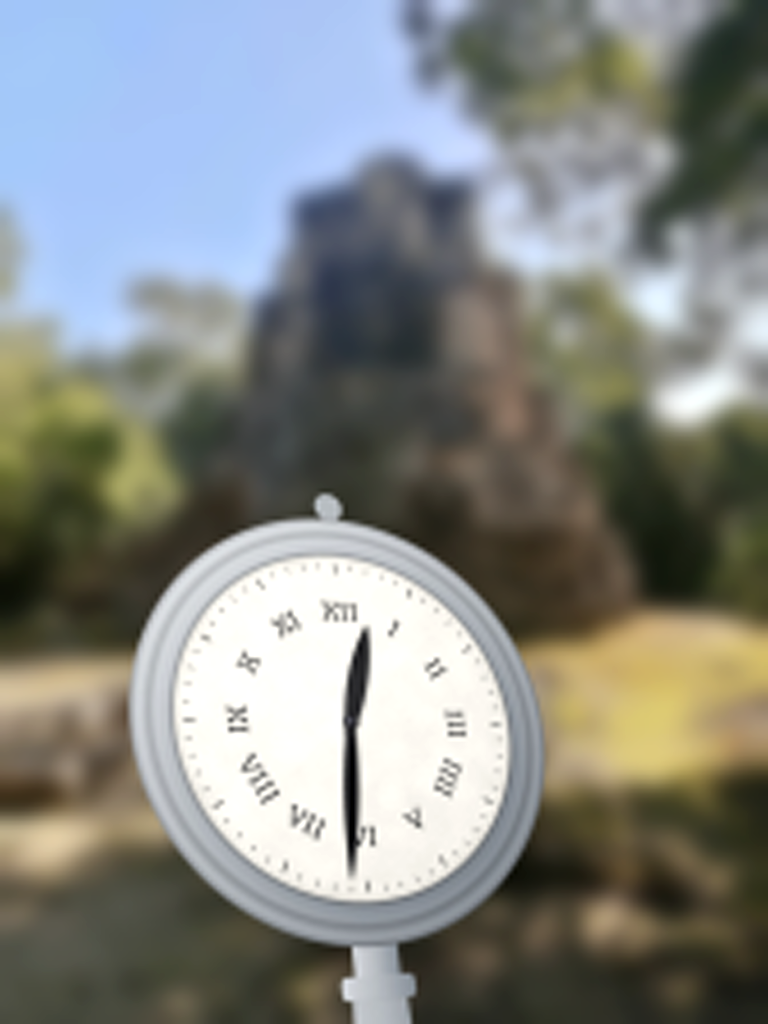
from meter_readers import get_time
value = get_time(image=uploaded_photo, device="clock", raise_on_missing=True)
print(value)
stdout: 12:31
